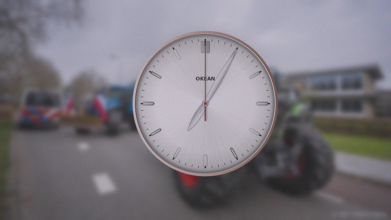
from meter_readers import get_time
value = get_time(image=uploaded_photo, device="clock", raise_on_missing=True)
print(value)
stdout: 7:05:00
